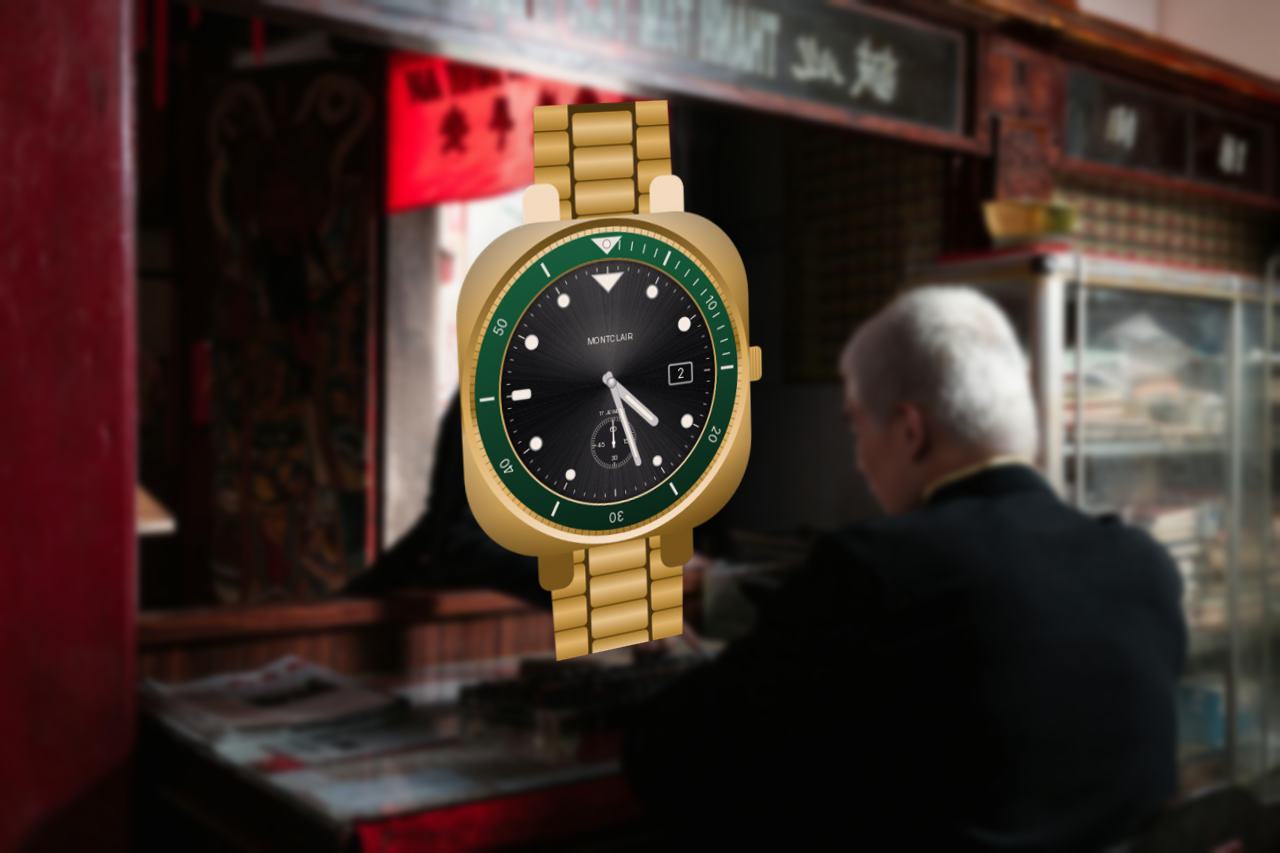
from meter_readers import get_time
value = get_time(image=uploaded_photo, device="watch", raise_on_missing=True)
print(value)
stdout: 4:27
